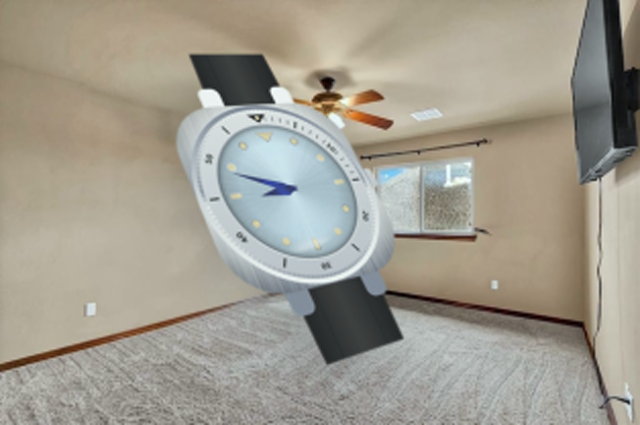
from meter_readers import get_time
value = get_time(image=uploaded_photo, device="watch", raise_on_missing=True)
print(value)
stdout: 8:49
